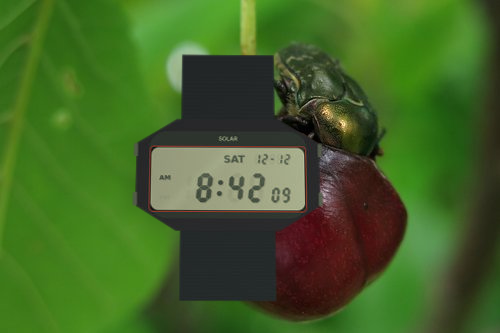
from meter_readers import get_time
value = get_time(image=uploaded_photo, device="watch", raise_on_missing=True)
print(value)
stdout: 8:42:09
